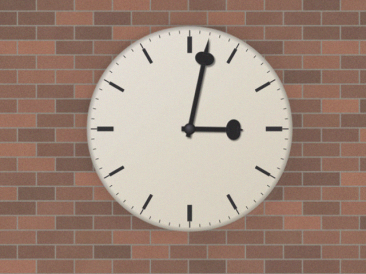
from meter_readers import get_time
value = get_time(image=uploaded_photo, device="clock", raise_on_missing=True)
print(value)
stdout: 3:02
